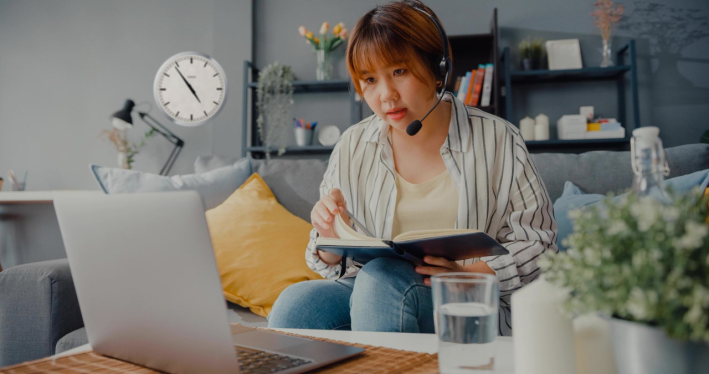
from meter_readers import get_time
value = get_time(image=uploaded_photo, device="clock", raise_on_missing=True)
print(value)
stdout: 4:54
